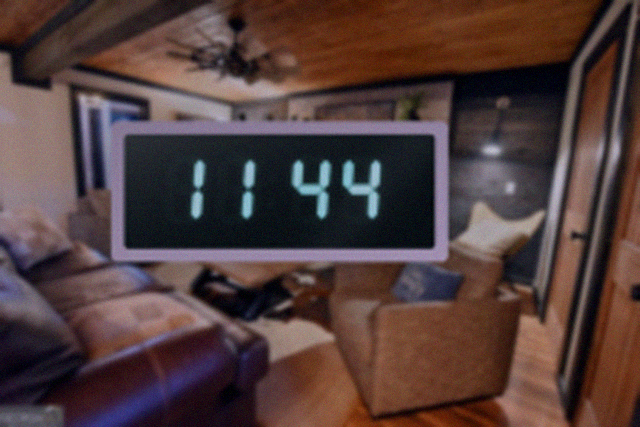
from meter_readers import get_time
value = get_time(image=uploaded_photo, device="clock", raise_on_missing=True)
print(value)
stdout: 11:44
